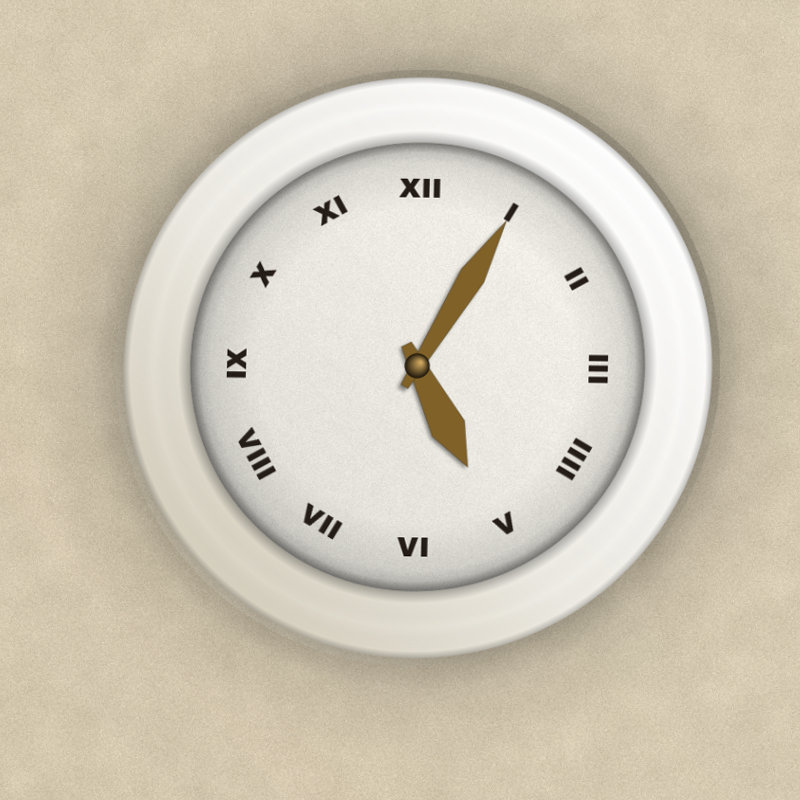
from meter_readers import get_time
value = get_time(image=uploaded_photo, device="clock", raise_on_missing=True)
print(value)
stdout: 5:05
